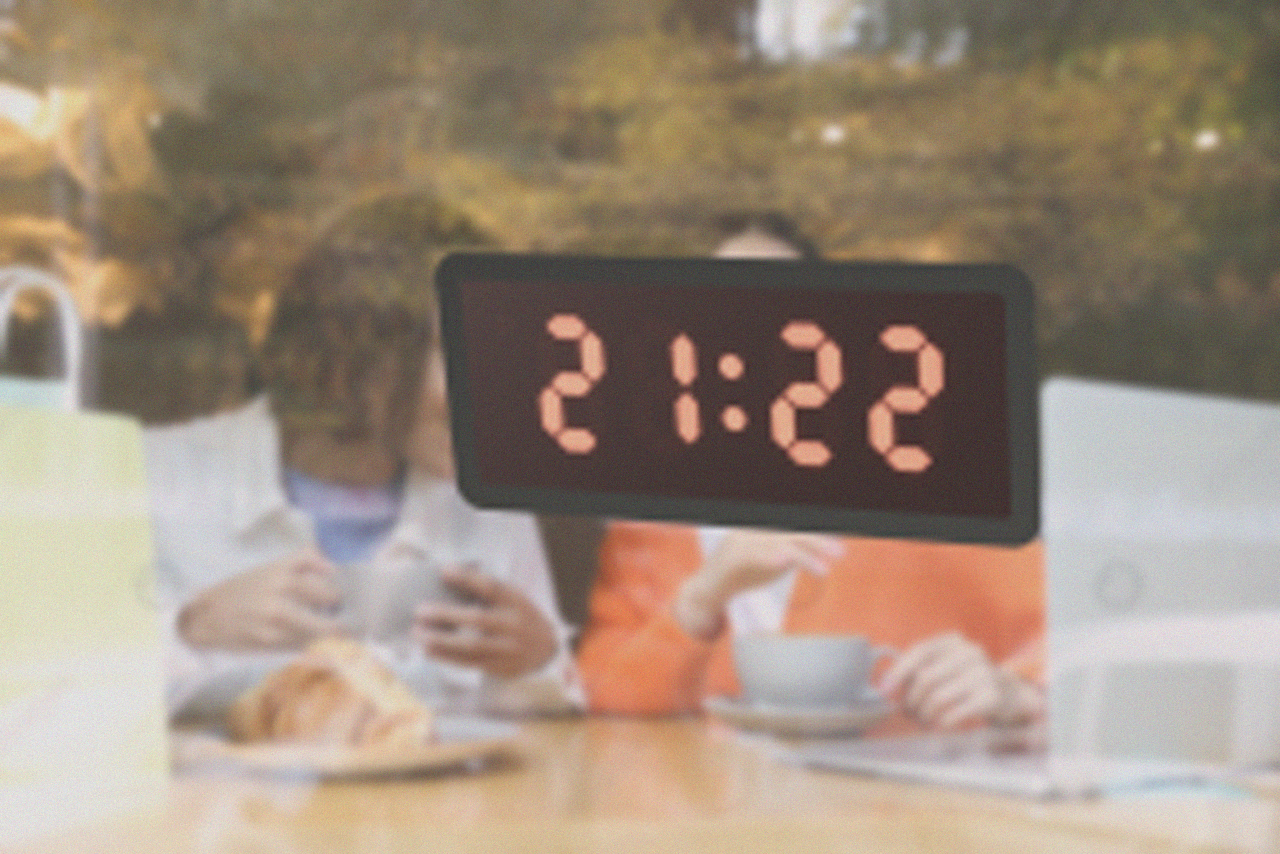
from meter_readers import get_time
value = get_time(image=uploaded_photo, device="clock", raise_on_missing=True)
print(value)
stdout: 21:22
